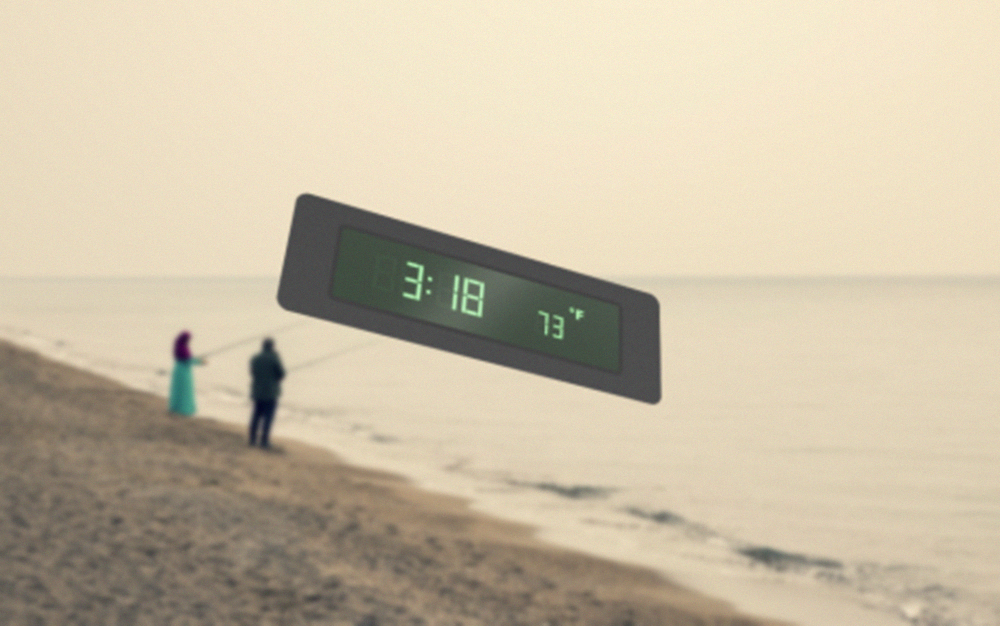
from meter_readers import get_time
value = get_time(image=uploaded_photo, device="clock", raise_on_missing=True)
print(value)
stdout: 3:18
